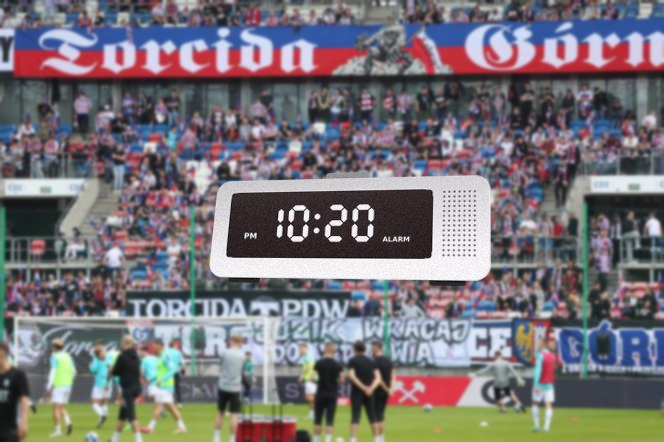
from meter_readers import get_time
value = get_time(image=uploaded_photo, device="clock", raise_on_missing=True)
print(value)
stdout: 10:20
